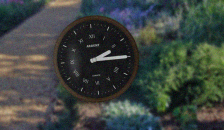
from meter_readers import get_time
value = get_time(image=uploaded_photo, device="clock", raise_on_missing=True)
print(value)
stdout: 2:15
